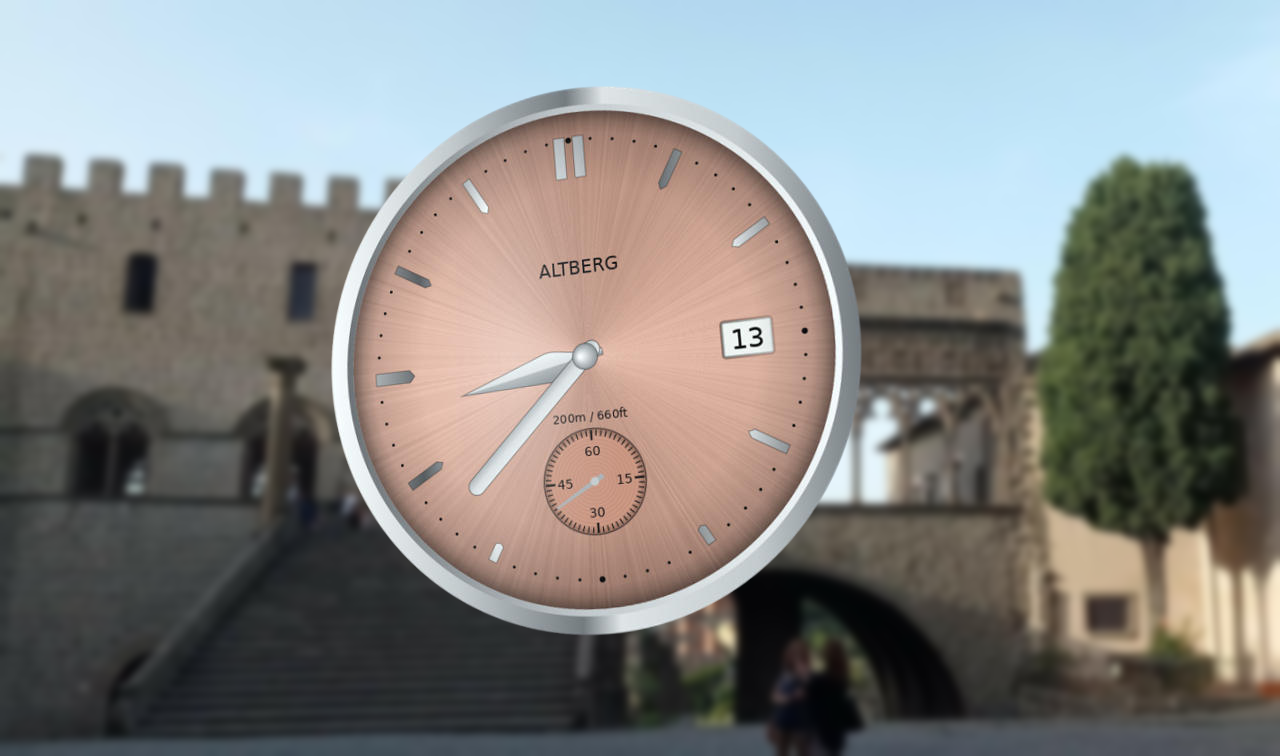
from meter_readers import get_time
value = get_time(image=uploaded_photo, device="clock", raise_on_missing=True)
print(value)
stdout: 8:37:40
